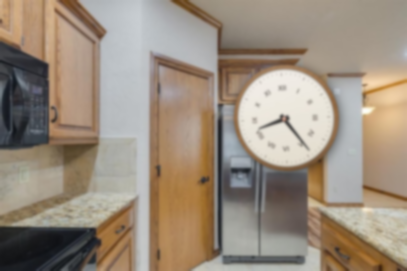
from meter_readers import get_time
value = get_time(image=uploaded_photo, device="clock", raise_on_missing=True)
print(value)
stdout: 8:24
